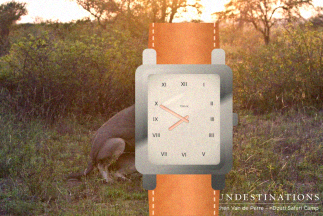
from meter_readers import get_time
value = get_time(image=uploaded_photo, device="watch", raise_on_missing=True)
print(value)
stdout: 7:50
